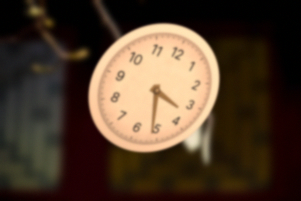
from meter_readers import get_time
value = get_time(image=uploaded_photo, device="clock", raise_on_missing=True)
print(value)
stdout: 3:26
